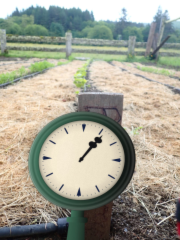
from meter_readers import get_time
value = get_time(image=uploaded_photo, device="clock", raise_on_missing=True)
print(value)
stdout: 1:06
